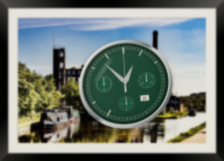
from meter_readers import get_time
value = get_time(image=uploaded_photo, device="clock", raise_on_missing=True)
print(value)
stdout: 12:53
